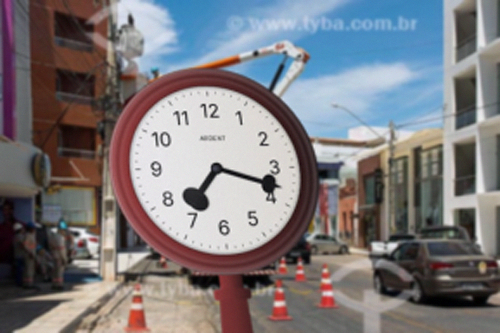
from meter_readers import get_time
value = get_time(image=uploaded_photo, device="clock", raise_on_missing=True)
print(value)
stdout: 7:18
